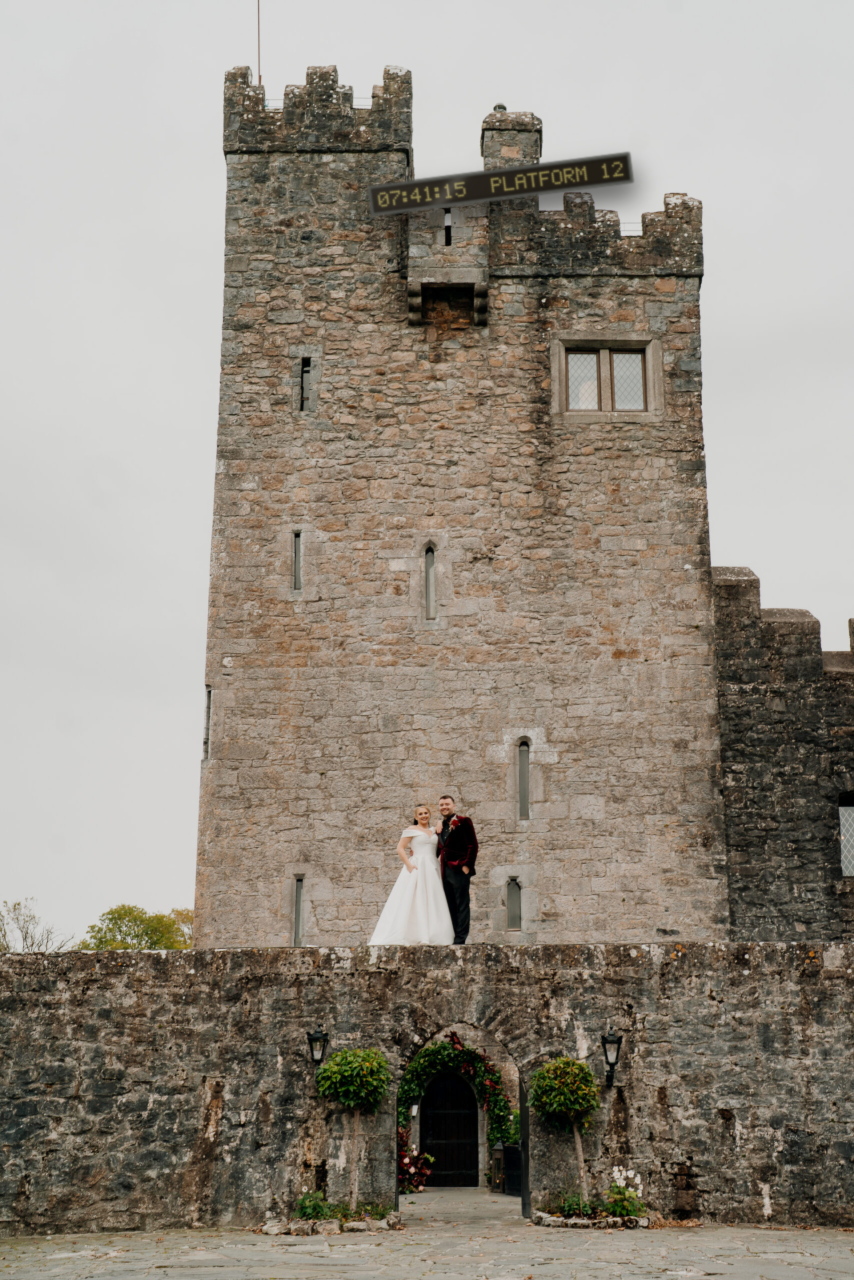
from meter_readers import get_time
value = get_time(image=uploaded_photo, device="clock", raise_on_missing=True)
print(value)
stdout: 7:41:15
